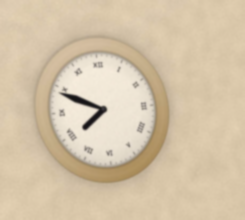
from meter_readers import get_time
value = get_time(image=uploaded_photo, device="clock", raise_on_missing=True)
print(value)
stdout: 7:49
